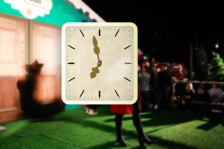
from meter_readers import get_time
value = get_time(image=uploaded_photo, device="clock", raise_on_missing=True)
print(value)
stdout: 6:58
